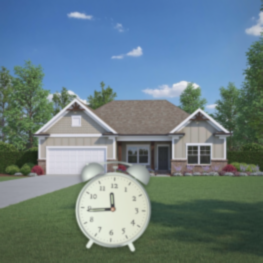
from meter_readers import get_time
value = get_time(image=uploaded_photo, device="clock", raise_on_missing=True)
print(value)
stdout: 11:44
